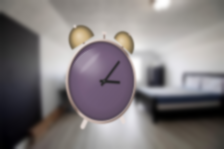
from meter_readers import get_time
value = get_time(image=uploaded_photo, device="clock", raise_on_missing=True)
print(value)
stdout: 3:07
